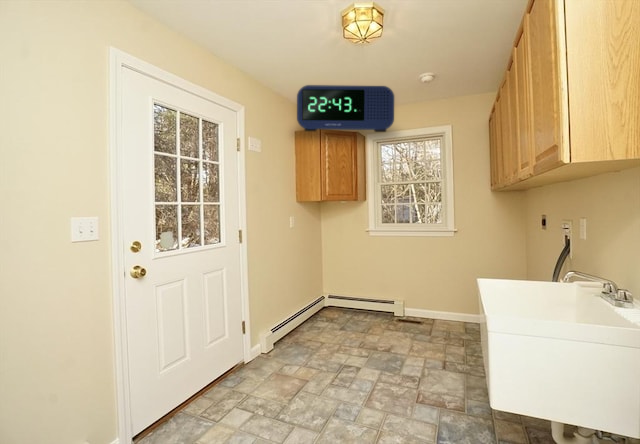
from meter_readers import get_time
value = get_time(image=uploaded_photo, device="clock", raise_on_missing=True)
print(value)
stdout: 22:43
